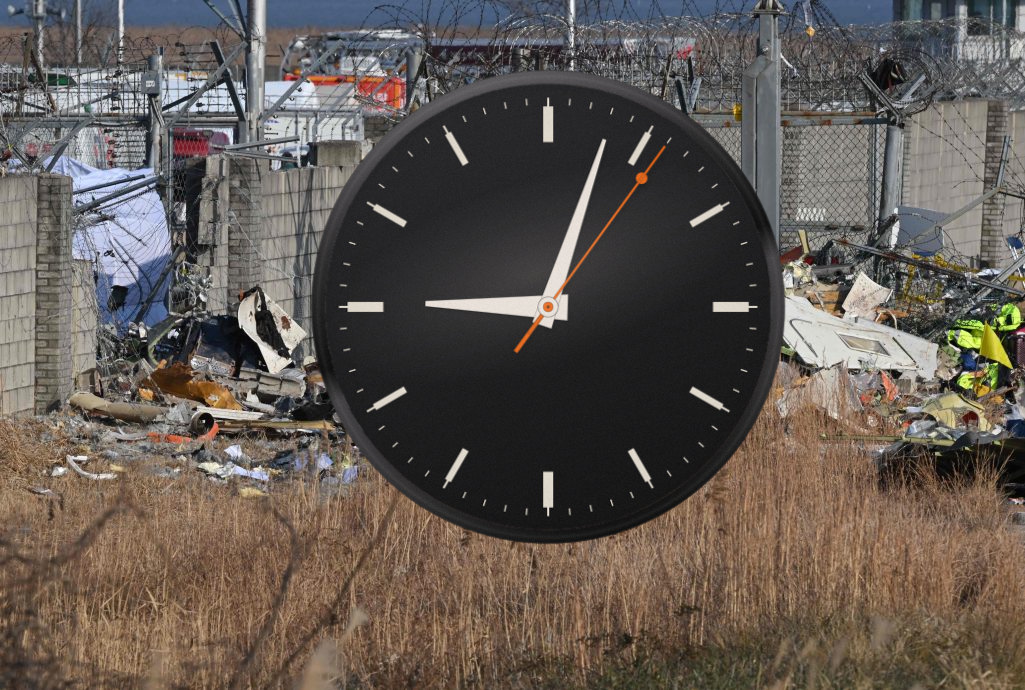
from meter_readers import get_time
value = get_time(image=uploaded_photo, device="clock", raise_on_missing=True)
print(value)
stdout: 9:03:06
